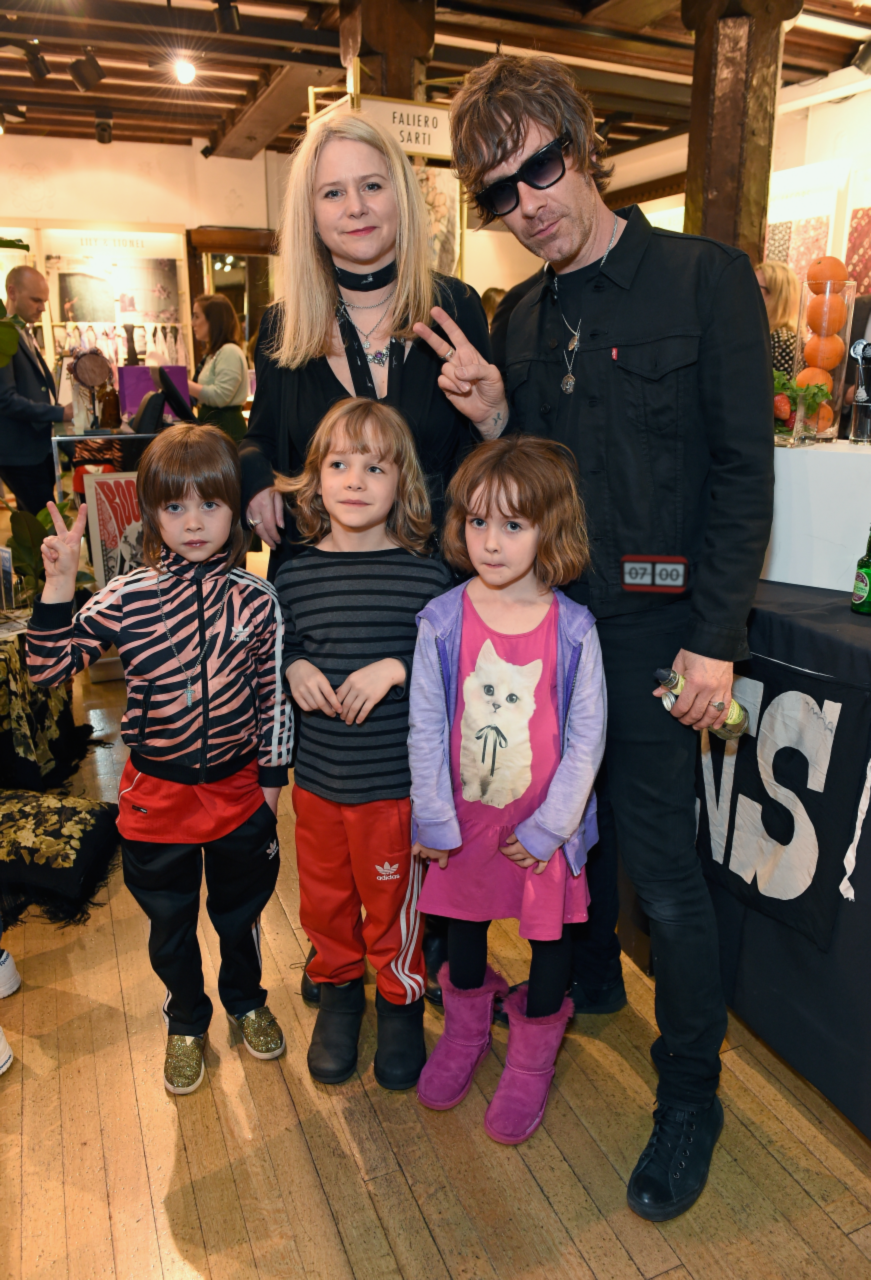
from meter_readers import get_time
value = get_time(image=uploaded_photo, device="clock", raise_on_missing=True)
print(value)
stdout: 7:00
